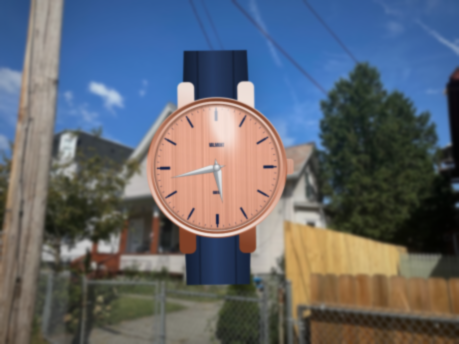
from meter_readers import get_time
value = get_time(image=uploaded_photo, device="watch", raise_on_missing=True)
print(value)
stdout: 5:43
